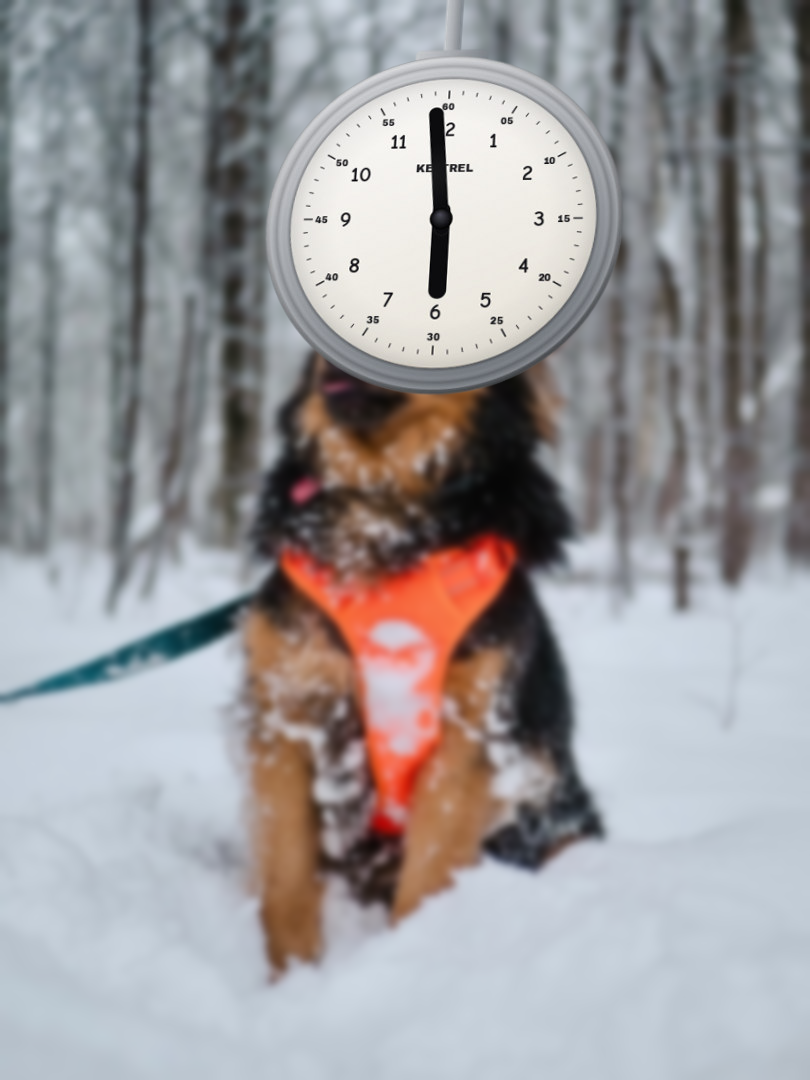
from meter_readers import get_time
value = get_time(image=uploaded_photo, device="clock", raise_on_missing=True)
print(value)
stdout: 5:59
